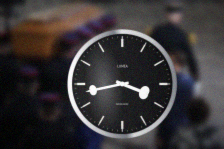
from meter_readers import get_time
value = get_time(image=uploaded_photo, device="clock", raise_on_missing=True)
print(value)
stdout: 3:43
